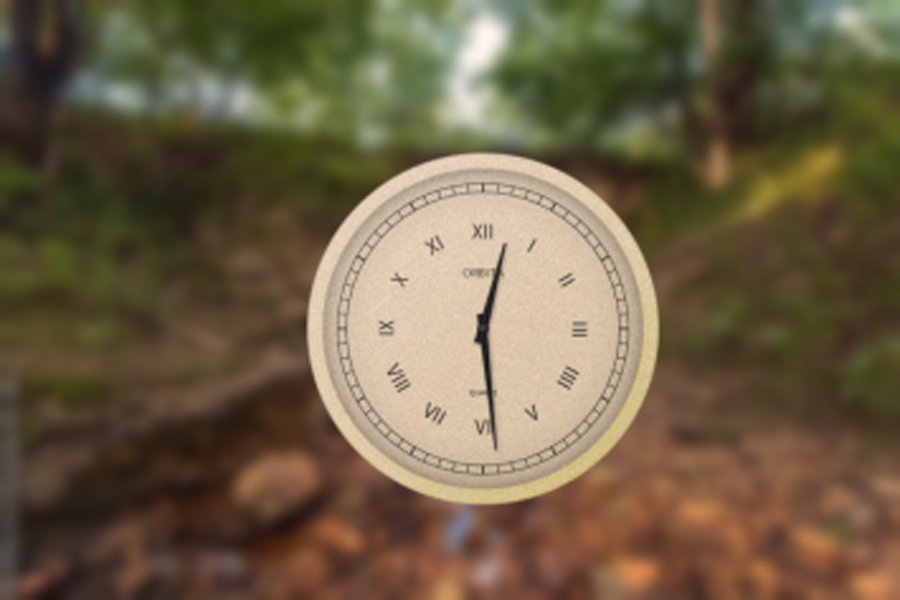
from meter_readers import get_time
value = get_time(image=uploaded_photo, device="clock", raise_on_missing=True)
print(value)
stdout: 12:29
